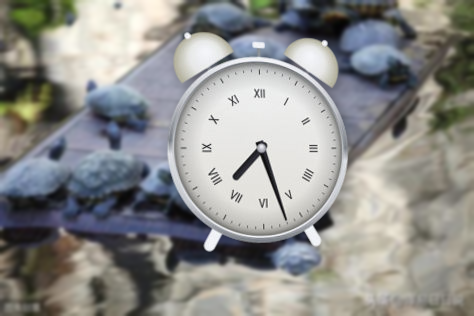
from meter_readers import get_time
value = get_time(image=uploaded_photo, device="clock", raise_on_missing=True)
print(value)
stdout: 7:27
